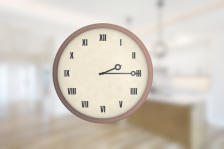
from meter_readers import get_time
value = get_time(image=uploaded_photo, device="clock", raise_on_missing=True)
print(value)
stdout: 2:15
